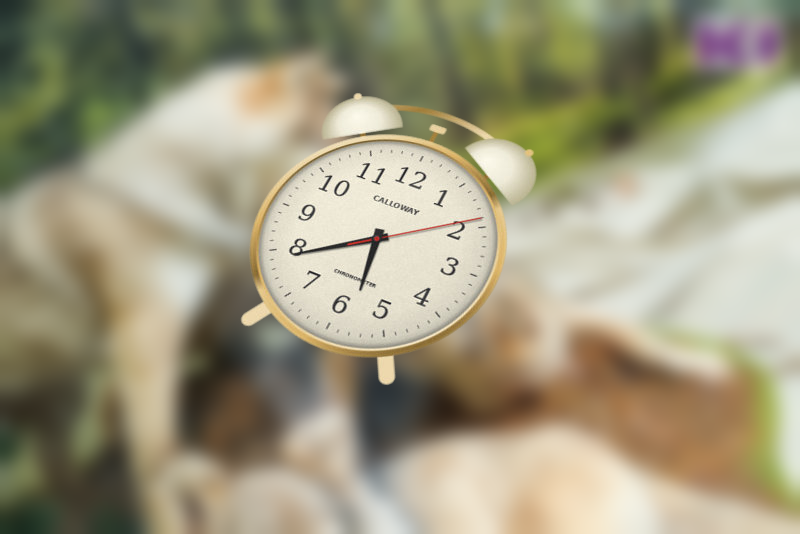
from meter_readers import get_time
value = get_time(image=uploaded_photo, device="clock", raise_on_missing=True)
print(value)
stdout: 5:39:09
